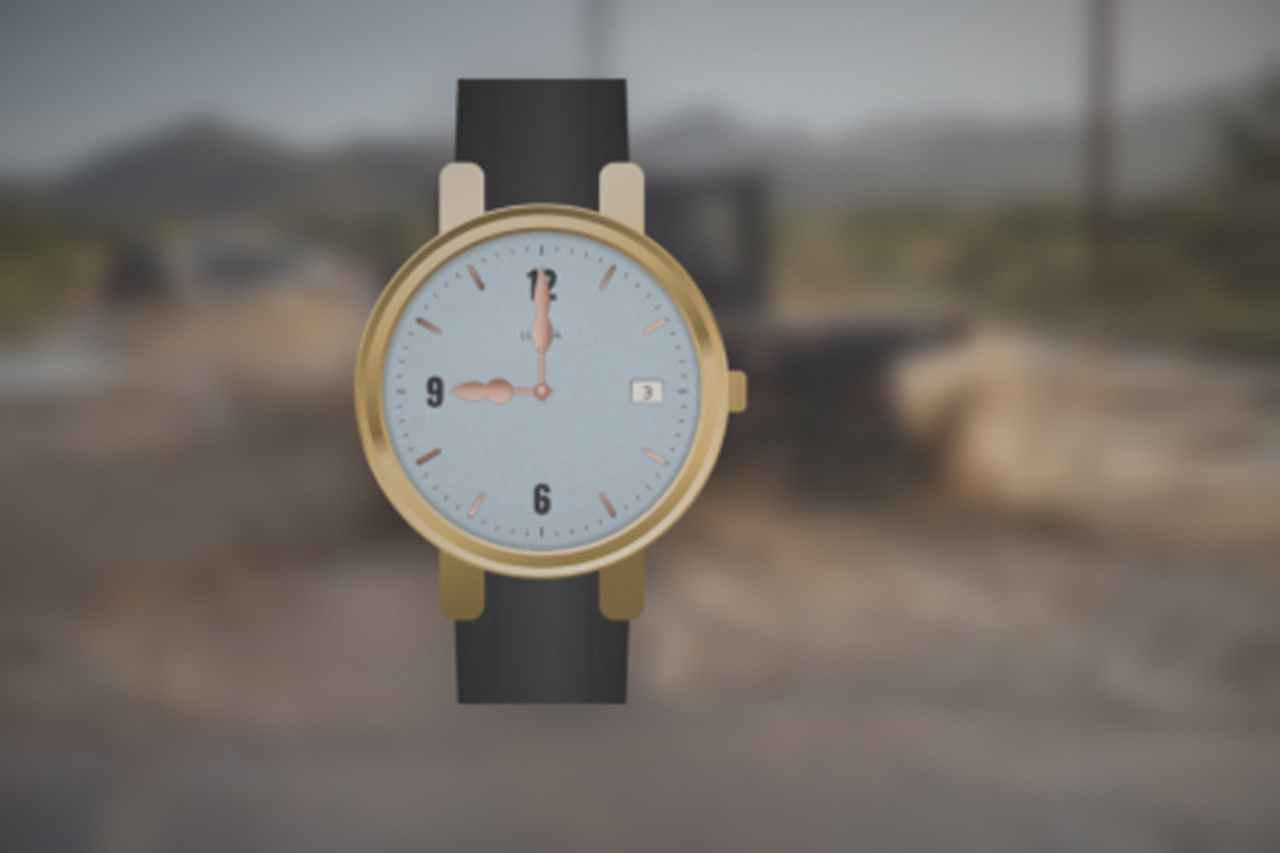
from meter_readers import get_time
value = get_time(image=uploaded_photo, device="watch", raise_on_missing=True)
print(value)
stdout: 9:00
